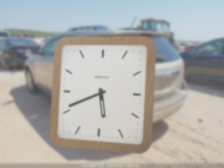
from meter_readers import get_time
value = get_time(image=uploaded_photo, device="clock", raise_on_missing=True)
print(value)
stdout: 5:41
